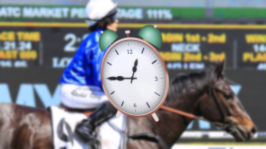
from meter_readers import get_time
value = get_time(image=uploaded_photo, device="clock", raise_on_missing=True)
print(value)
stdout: 12:45
